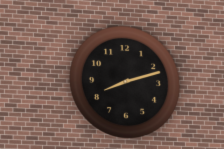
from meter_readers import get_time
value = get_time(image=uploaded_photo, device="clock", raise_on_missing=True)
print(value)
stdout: 8:12
